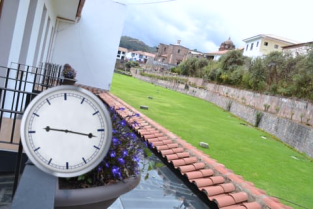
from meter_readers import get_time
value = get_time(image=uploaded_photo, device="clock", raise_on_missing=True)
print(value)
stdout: 9:17
